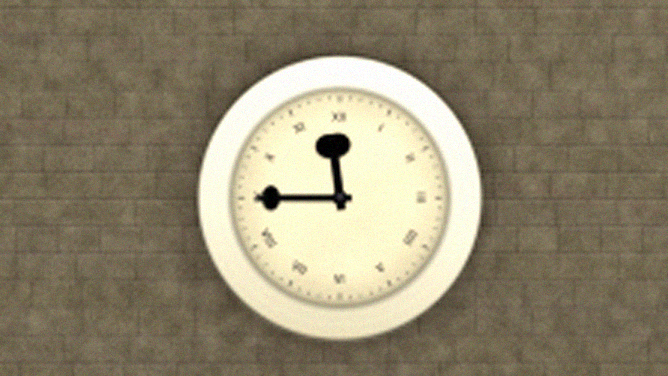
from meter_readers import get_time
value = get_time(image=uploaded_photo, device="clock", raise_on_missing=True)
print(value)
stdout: 11:45
